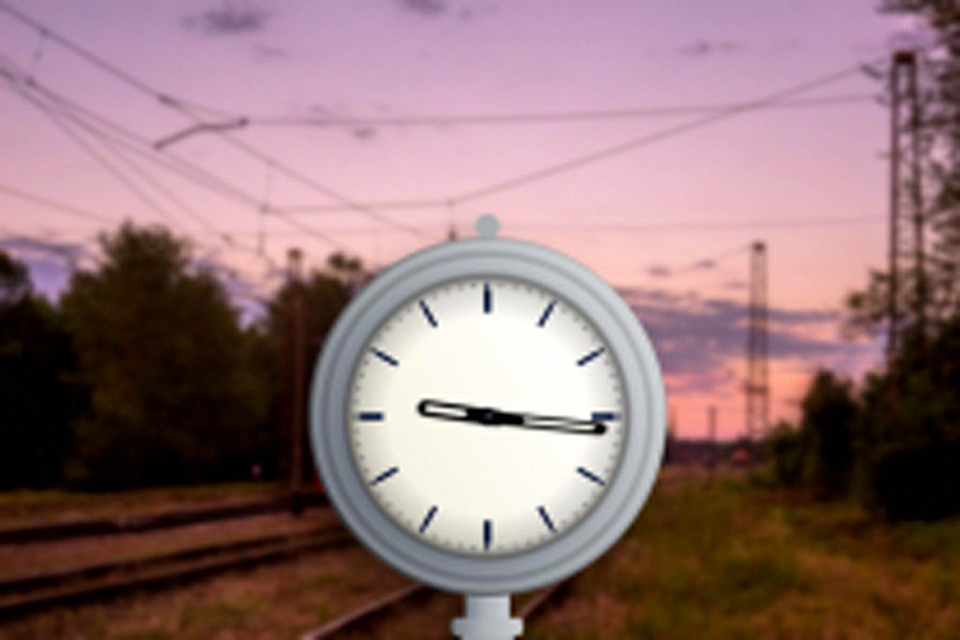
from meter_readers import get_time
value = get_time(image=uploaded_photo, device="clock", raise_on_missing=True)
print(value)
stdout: 9:16
